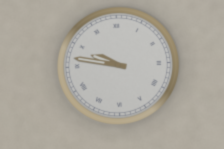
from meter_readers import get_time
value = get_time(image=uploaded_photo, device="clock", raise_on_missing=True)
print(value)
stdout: 9:47
